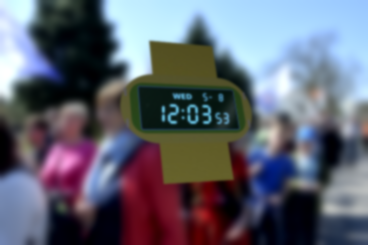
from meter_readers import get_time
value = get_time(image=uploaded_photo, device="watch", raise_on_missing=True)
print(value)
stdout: 12:03
